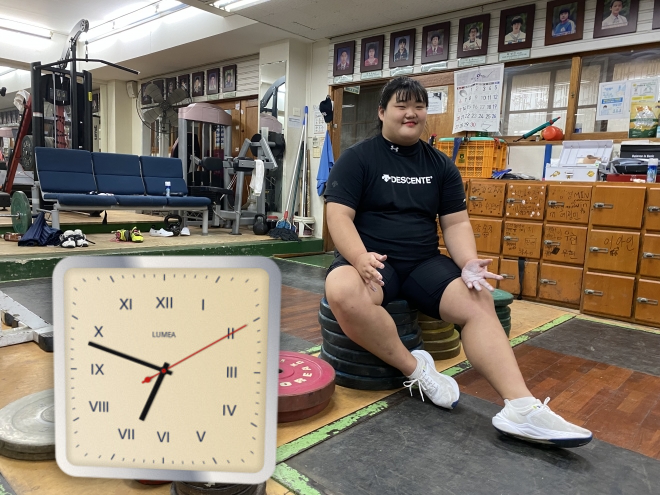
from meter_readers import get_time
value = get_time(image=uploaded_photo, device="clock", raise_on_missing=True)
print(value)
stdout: 6:48:10
